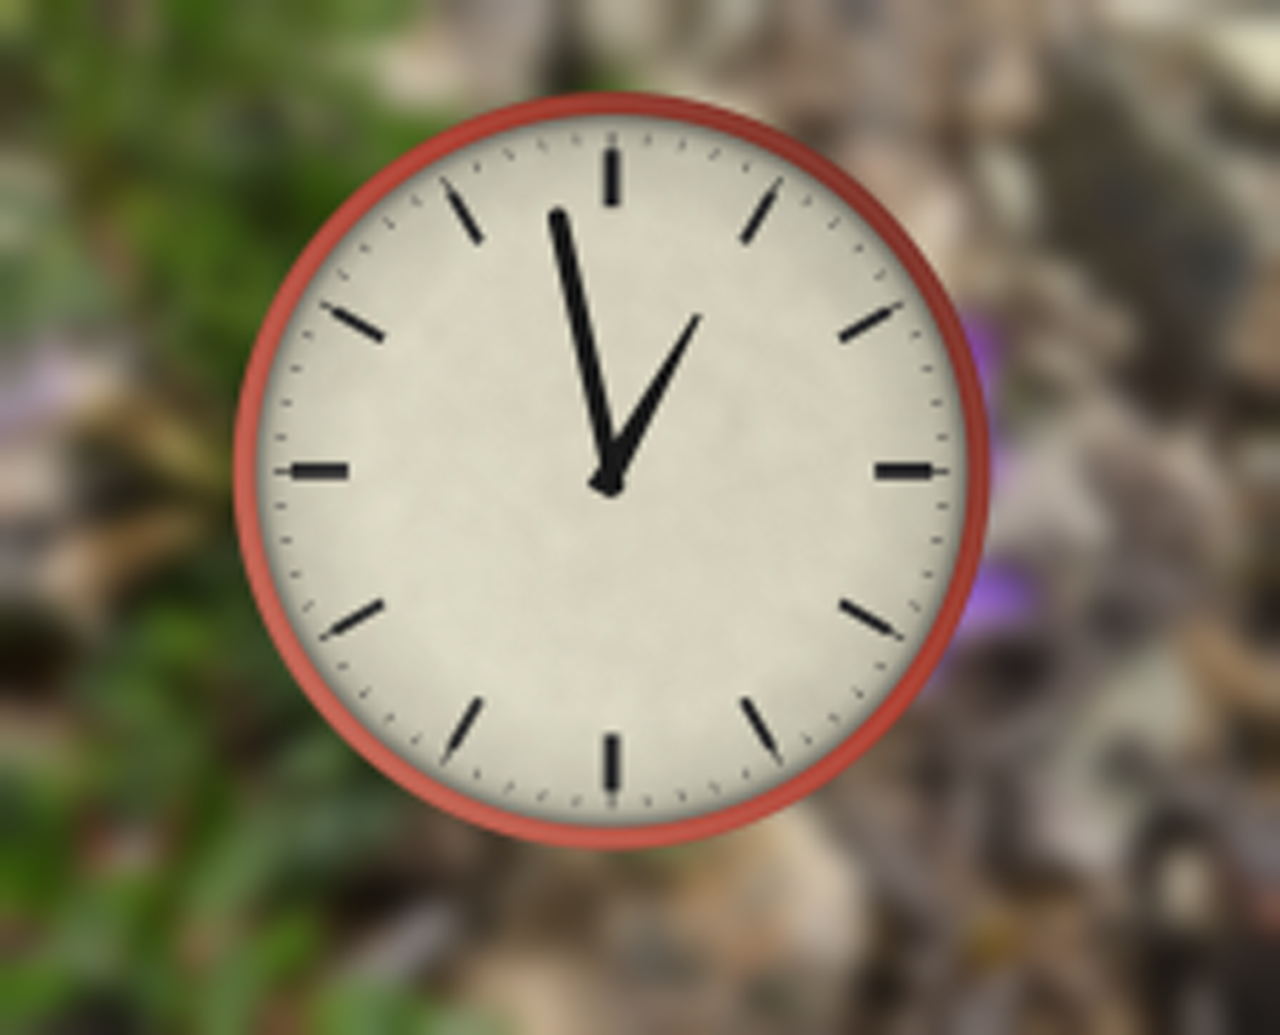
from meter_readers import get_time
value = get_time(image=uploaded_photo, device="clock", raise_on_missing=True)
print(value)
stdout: 12:58
